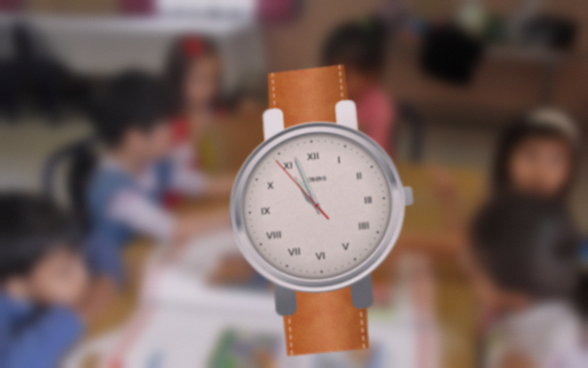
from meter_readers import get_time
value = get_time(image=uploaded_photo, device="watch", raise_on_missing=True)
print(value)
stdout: 10:56:54
